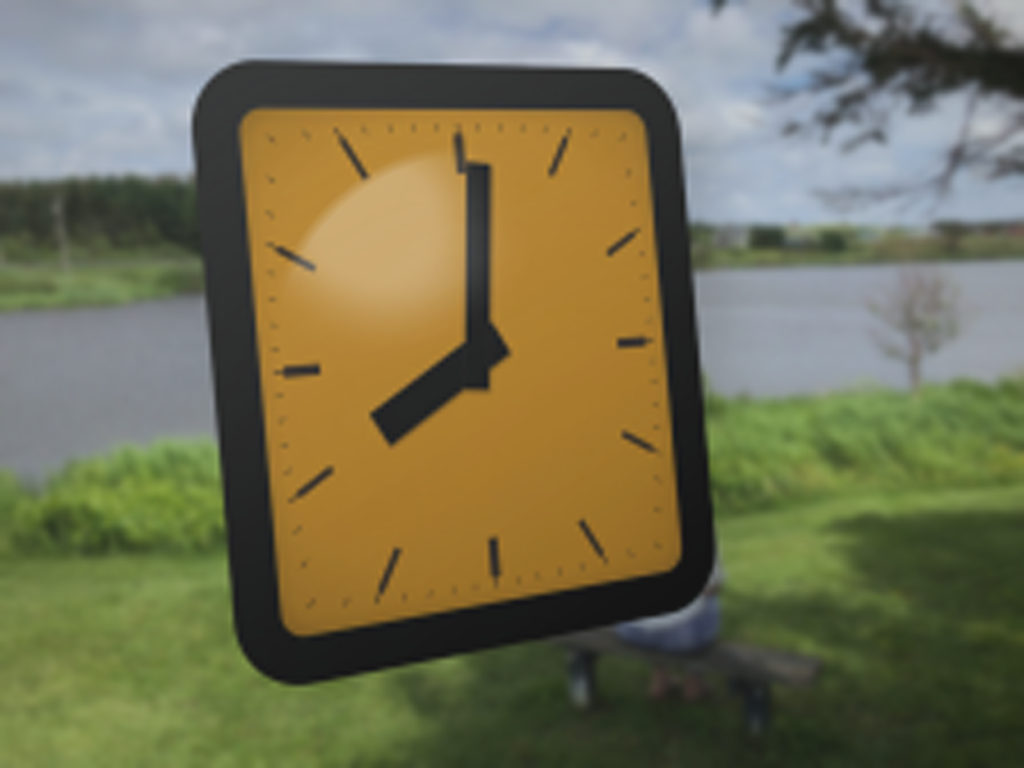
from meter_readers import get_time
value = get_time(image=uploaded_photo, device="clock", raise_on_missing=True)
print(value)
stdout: 8:01
